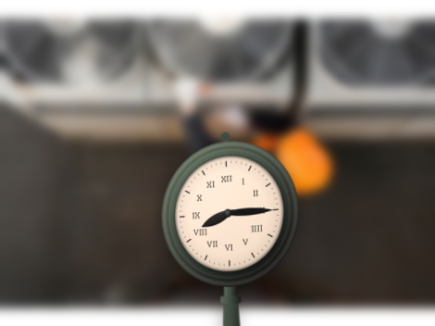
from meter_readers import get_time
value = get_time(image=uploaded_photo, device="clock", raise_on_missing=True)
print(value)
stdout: 8:15
